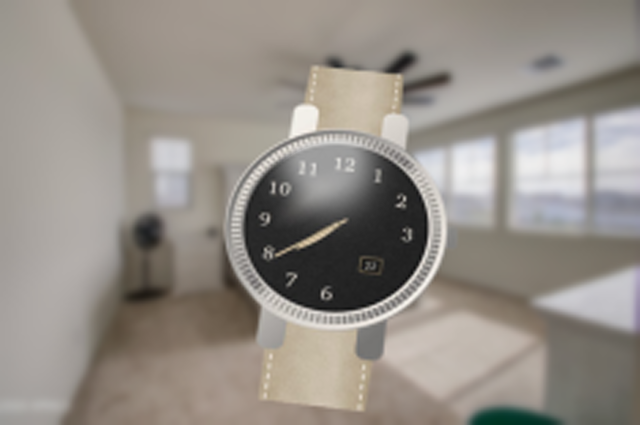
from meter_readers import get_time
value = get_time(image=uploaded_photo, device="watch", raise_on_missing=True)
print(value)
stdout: 7:39
